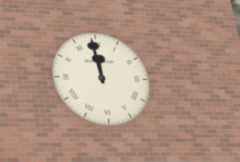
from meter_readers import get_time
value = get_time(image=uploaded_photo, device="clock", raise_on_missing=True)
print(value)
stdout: 11:59
